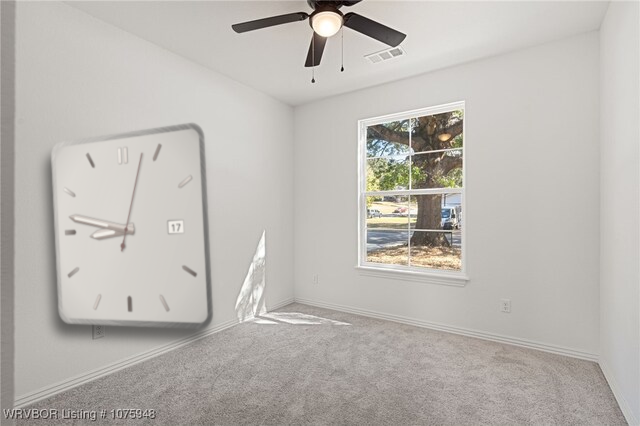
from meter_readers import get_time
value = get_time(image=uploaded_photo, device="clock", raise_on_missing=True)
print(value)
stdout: 8:47:03
